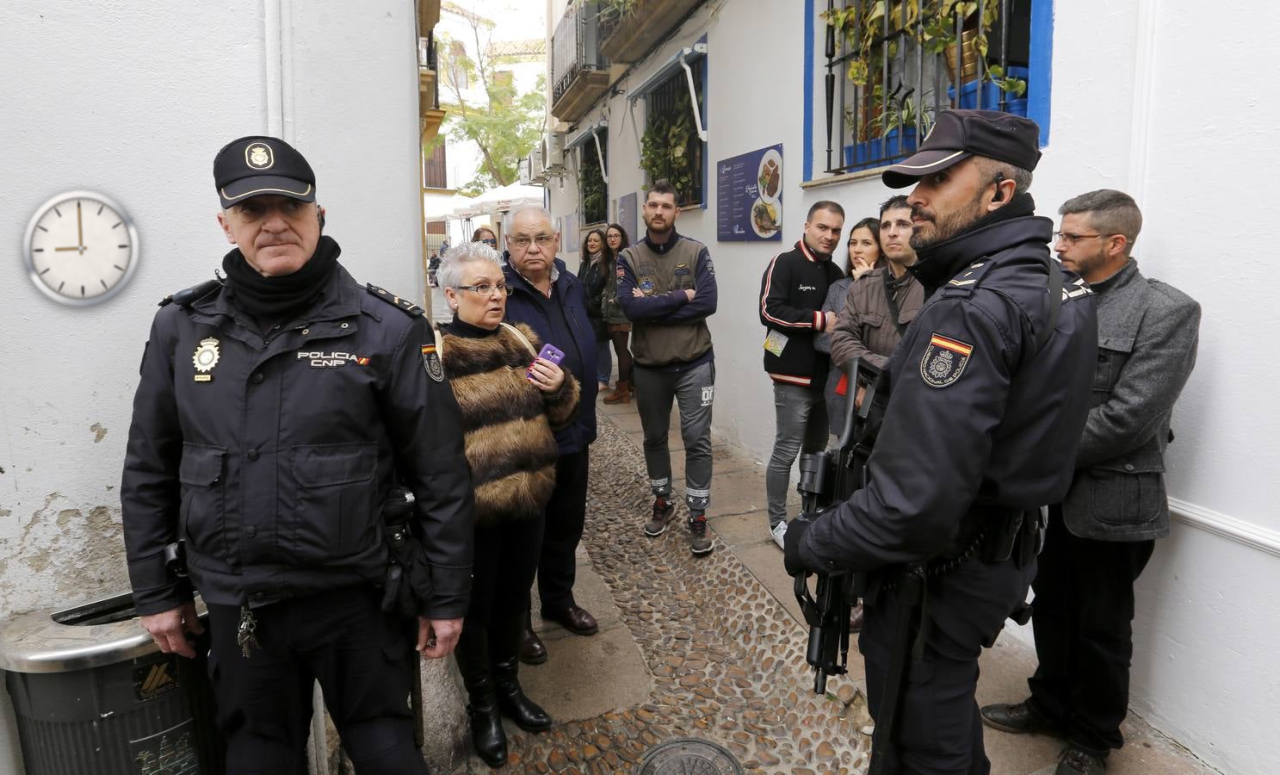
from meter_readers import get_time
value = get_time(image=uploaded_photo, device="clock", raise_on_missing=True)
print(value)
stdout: 9:00
